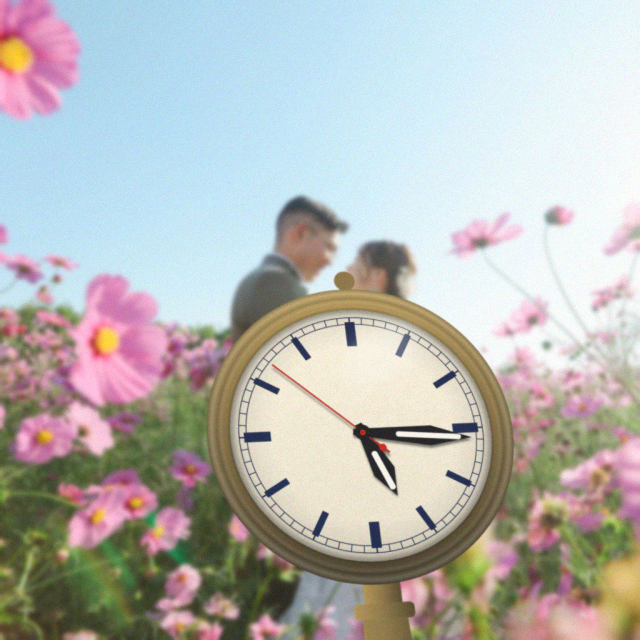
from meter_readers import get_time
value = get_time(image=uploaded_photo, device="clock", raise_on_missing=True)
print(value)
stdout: 5:15:52
